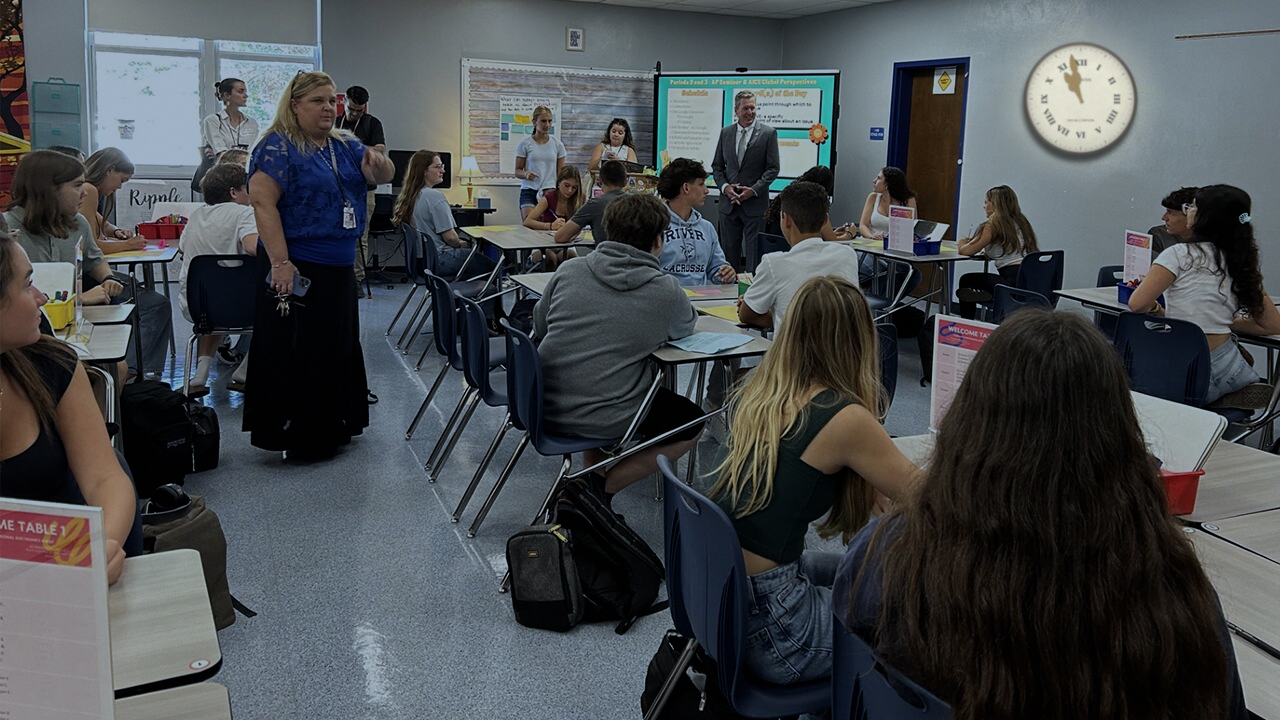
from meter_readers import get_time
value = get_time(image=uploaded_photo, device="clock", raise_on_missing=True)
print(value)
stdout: 10:58
